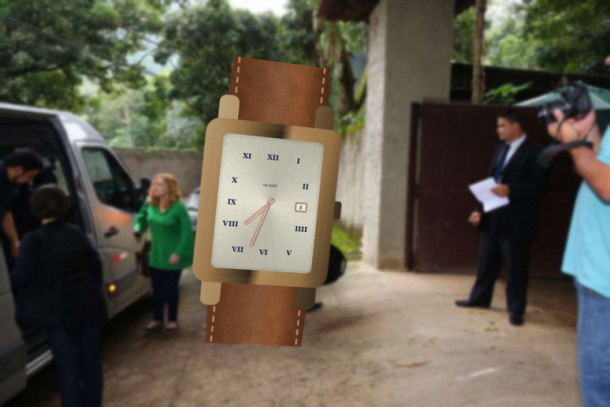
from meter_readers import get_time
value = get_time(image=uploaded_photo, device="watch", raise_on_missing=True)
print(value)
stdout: 7:33
